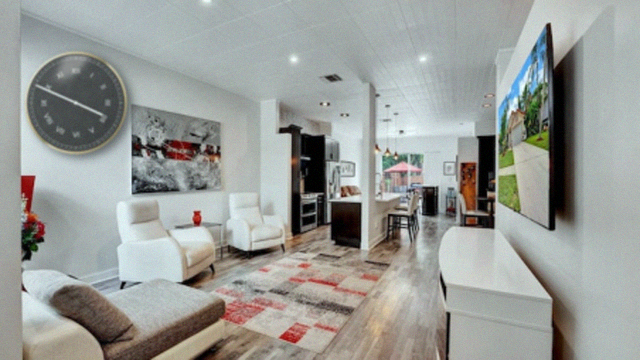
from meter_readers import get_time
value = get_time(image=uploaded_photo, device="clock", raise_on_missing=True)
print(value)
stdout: 3:49
